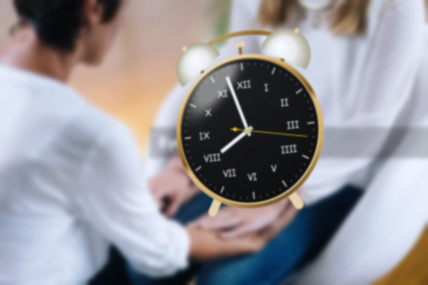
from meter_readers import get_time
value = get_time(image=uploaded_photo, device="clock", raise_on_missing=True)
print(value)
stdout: 7:57:17
